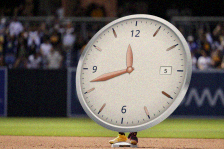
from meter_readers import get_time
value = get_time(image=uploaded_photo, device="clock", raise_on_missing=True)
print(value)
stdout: 11:42
